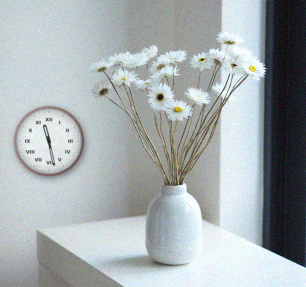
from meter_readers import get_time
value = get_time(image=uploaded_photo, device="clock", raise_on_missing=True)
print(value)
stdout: 11:28
